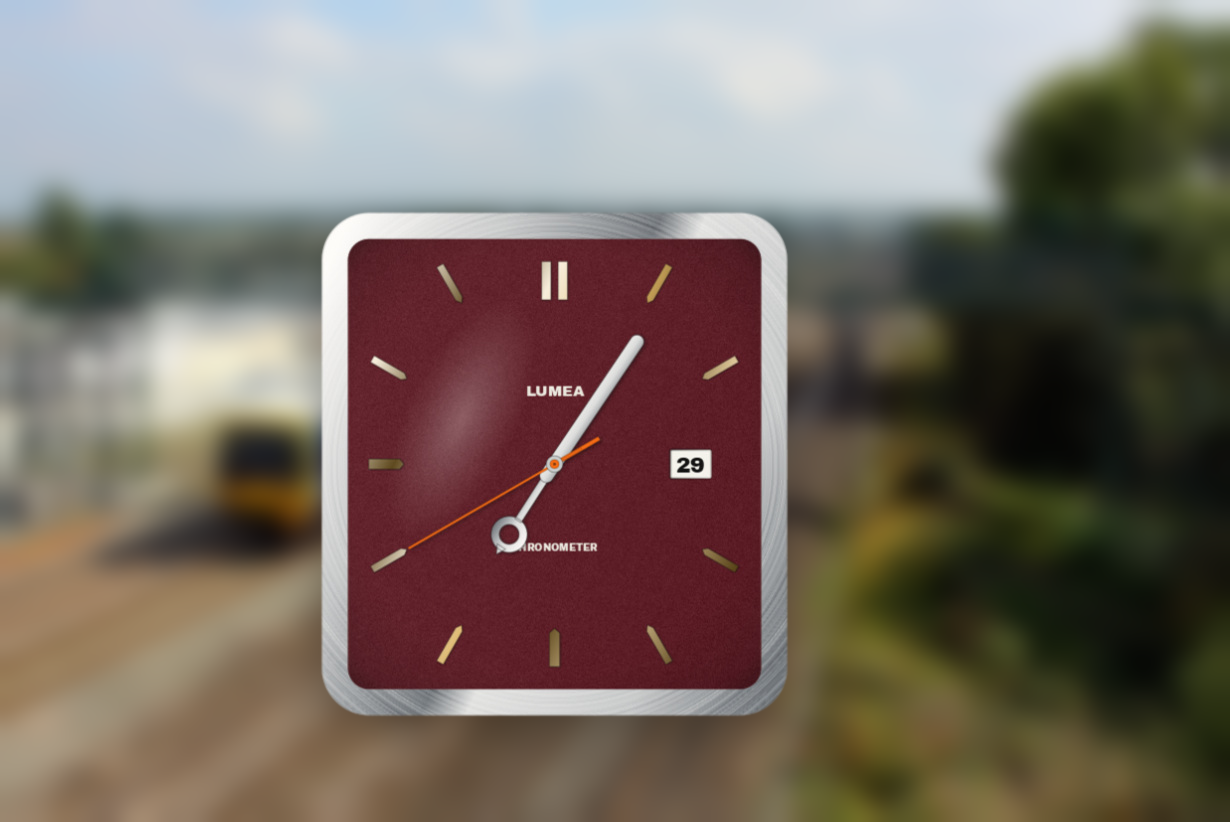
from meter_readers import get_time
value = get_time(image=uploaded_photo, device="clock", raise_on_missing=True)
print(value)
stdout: 7:05:40
